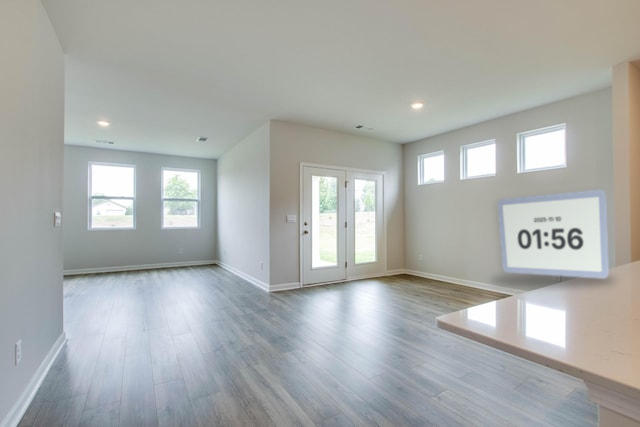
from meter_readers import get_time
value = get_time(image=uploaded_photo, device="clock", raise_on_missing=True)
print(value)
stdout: 1:56
